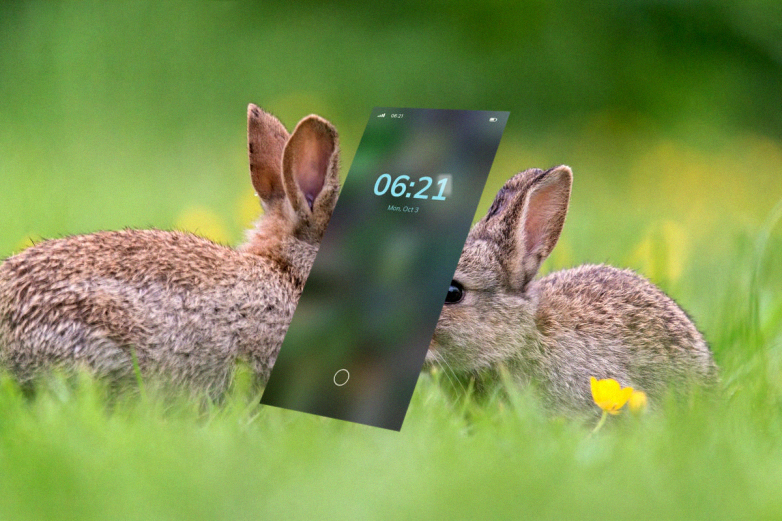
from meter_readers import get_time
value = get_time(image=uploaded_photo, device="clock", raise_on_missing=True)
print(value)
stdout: 6:21
